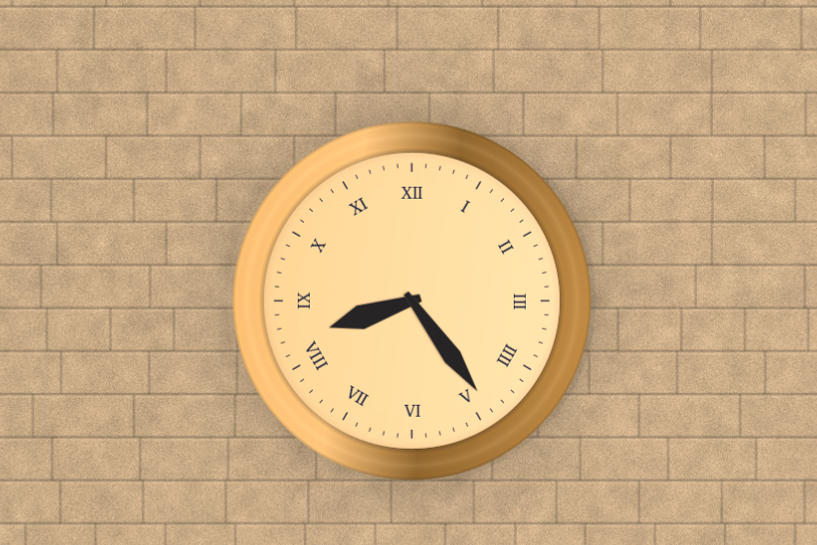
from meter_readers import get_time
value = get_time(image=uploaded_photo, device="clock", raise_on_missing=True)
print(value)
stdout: 8:24
